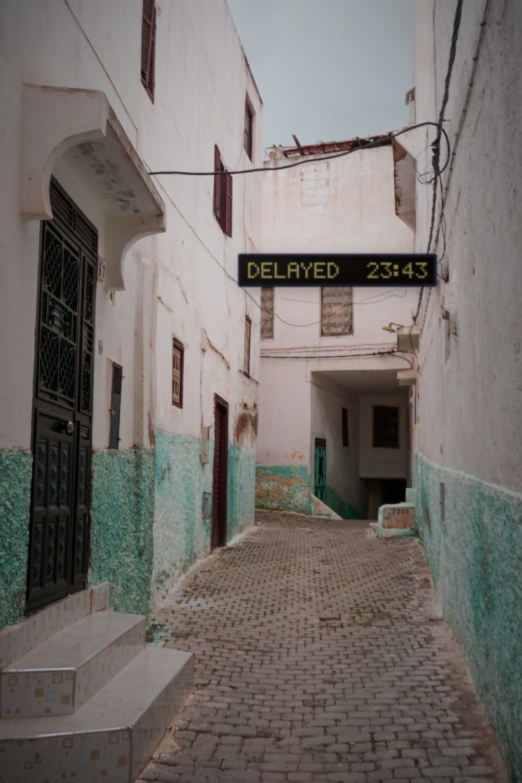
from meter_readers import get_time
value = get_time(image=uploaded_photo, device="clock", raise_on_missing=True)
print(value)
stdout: 23:43
